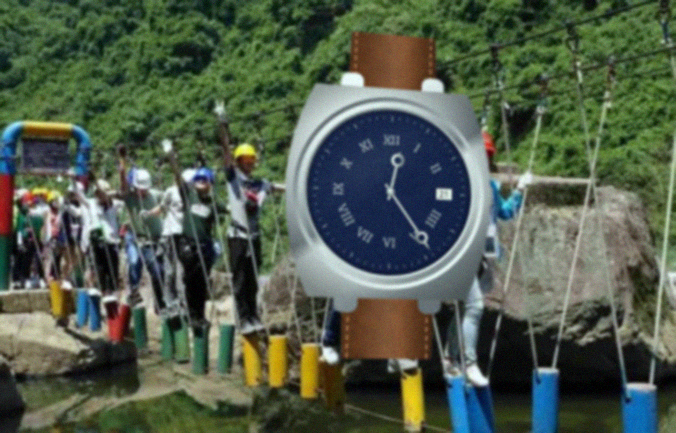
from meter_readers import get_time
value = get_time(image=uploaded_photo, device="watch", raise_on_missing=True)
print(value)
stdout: 12:24
